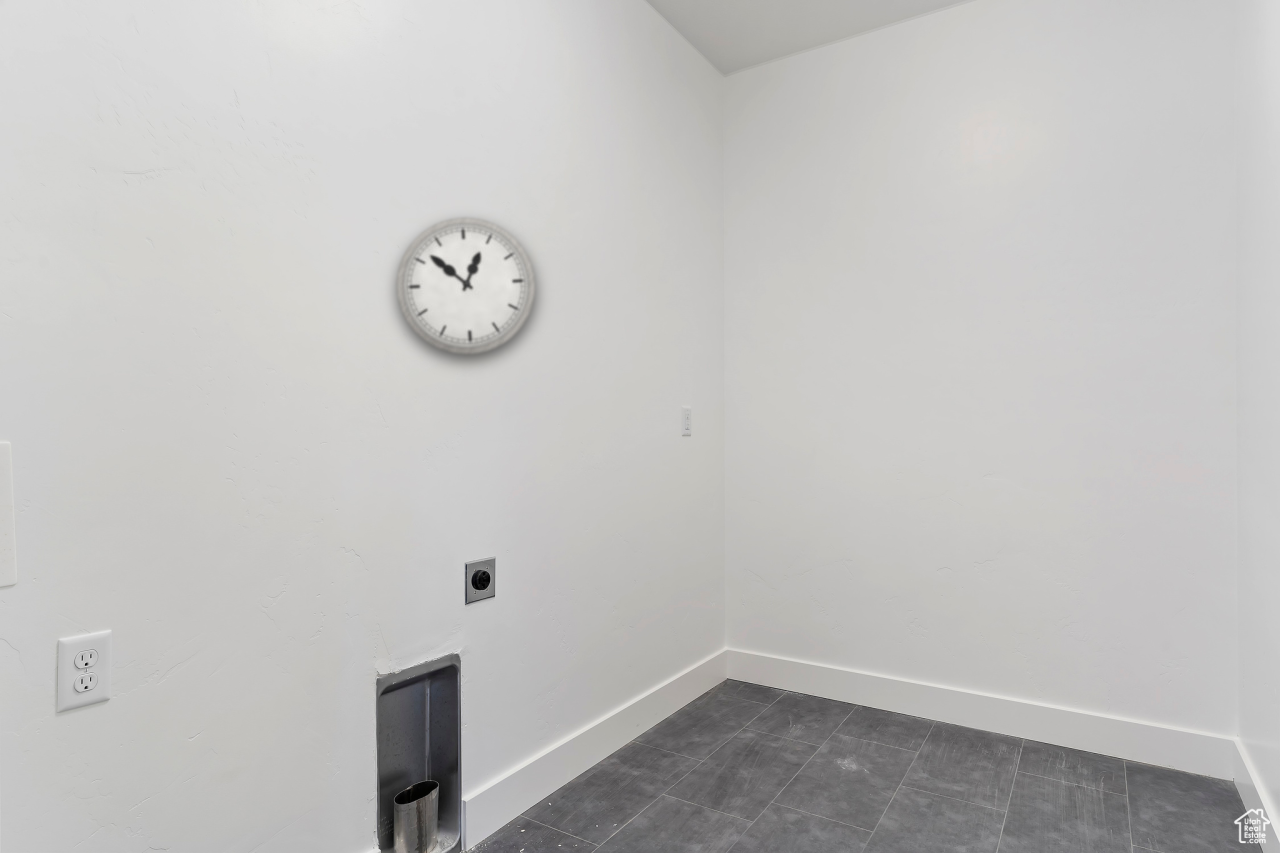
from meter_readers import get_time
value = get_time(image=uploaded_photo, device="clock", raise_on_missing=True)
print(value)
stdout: 12:52
